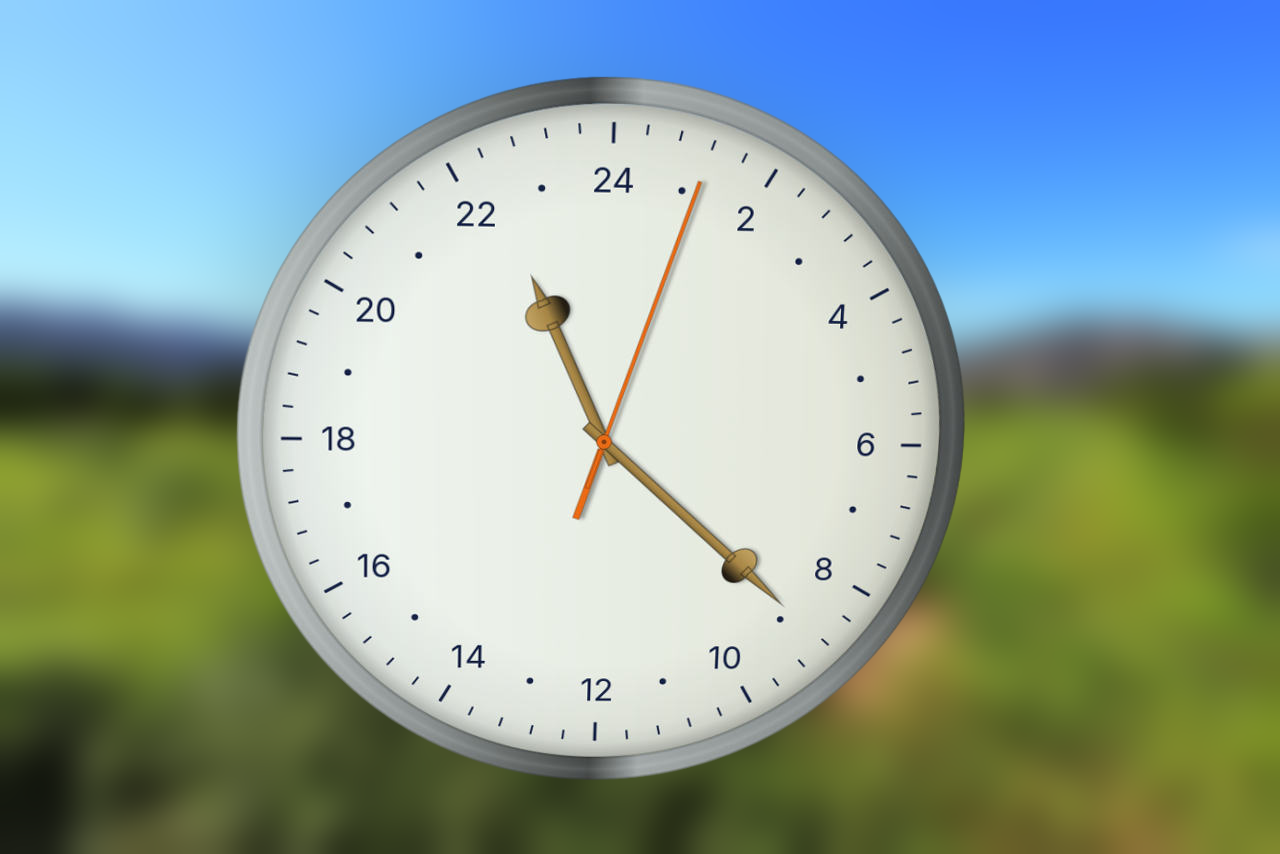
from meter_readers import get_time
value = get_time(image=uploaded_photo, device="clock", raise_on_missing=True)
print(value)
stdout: 22:22:03
